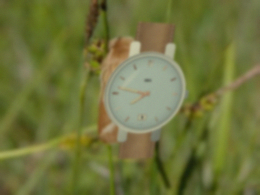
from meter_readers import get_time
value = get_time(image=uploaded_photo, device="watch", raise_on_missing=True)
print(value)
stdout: 7:47
